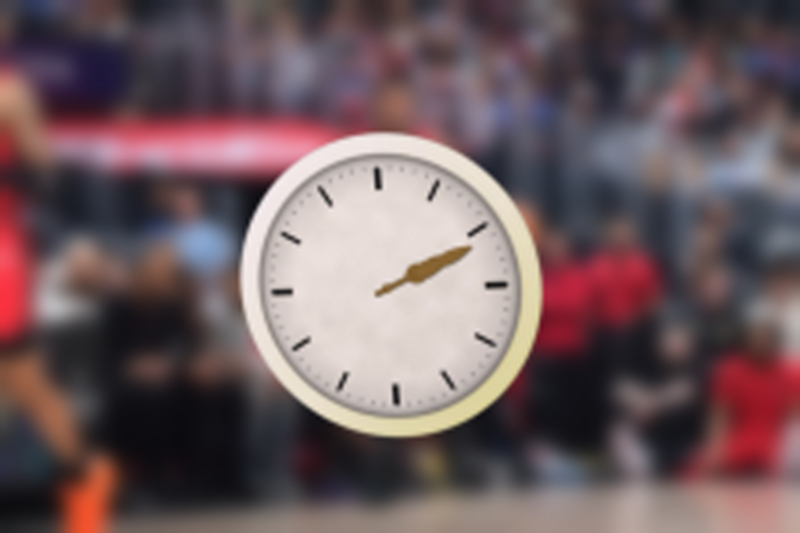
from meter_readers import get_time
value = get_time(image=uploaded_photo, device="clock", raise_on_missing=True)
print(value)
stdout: 2:11
